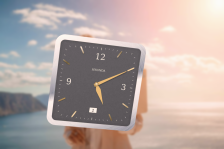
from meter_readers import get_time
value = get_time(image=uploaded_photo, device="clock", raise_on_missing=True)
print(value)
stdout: 5:10
